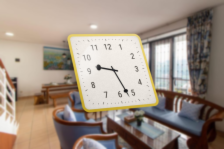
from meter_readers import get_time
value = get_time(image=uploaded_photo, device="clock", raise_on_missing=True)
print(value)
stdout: 9:27
